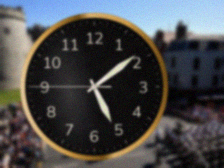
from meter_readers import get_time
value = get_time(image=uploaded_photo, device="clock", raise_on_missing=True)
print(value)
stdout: 5:08:45
